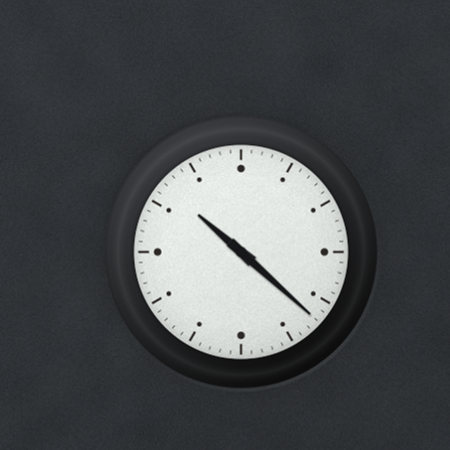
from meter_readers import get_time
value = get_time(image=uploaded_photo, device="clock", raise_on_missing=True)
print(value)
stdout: 10:22
